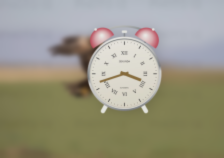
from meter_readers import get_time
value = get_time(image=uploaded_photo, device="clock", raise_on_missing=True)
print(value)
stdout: 3:42
